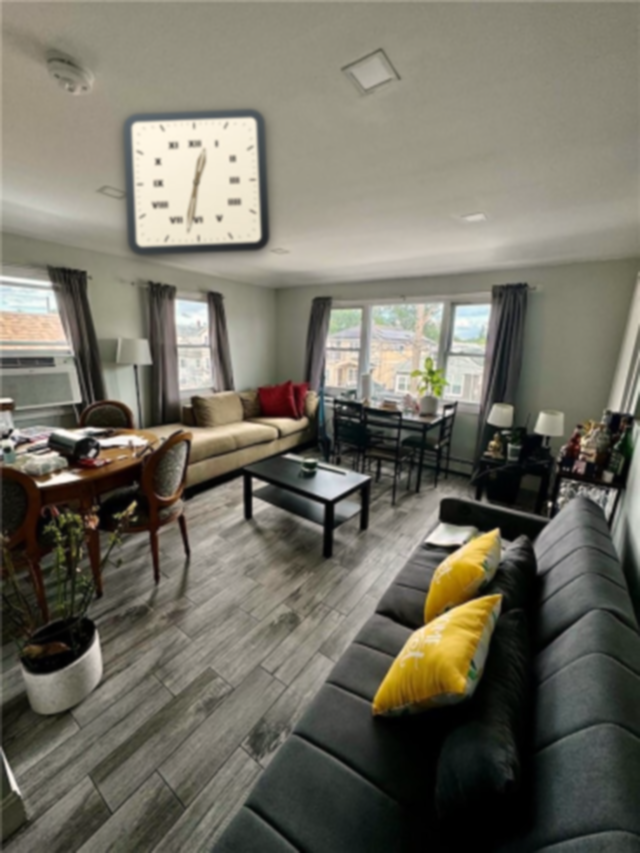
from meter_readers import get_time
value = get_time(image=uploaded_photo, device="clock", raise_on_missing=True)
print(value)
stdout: 12:32
